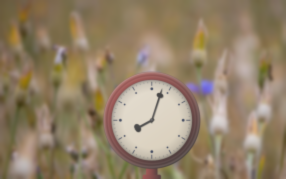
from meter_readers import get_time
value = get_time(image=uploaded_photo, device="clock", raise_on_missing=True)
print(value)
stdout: 8:03
